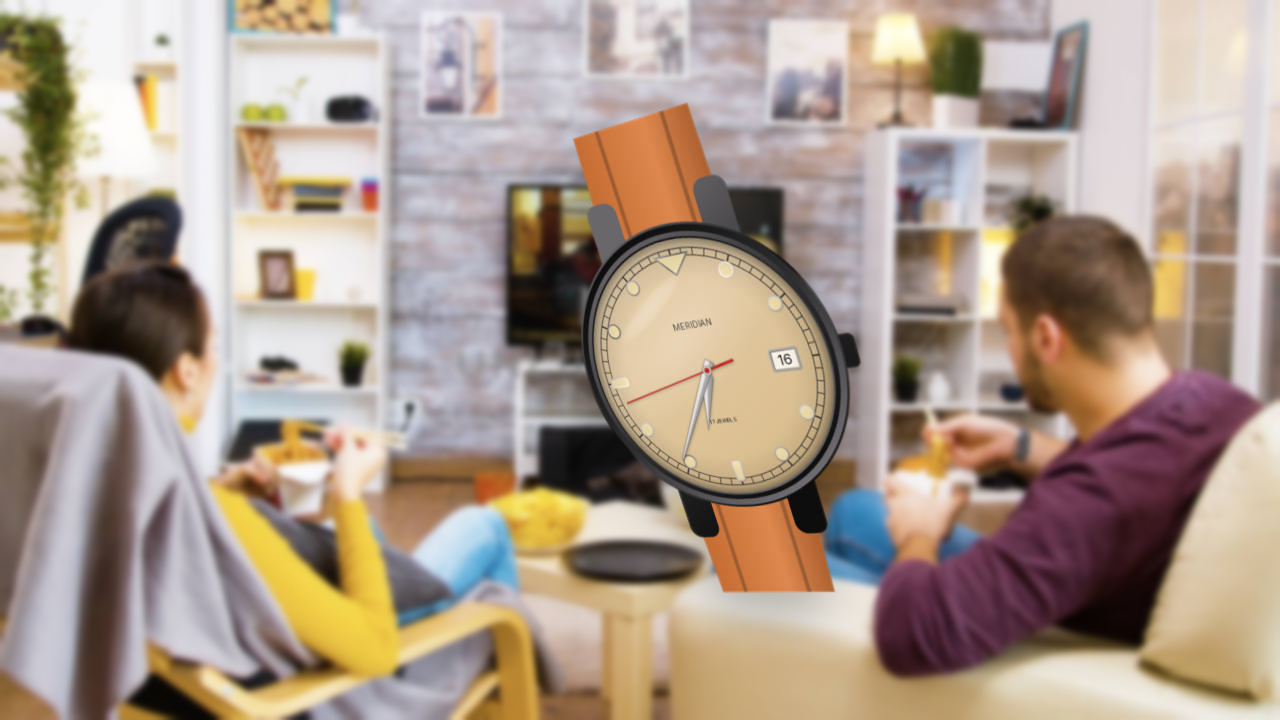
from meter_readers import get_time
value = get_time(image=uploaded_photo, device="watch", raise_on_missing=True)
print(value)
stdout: 6:35:43
